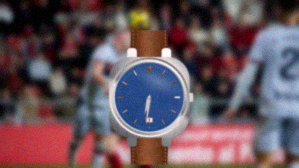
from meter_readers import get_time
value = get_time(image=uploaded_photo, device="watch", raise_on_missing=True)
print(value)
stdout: 6:31
